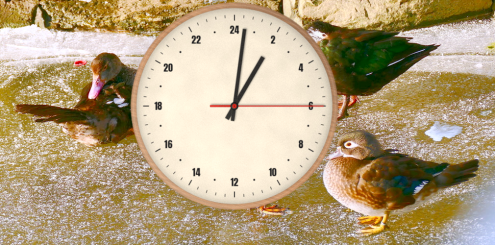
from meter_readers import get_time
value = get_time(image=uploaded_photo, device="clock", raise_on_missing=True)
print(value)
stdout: 2:01:15
